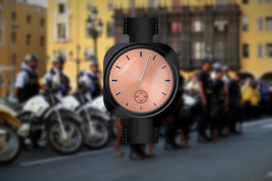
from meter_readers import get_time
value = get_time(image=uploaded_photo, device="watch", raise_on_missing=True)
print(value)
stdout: 10:03
